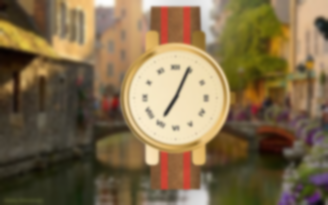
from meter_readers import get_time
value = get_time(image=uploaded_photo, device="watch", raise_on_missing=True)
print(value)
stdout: 7:04
